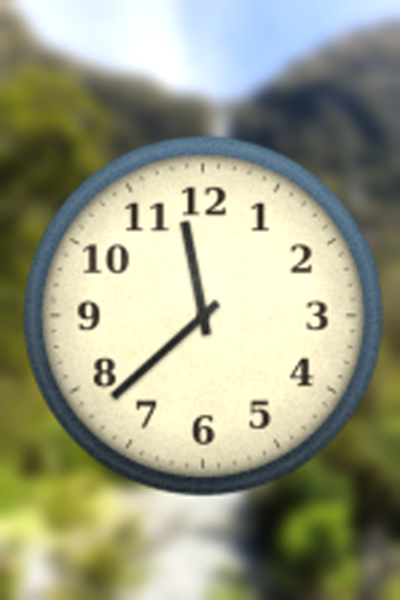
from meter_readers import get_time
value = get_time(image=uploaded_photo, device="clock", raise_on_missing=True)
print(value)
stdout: 11:38
